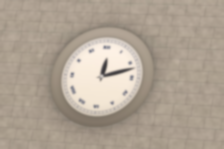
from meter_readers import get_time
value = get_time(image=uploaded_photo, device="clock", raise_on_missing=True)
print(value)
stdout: 12:12
